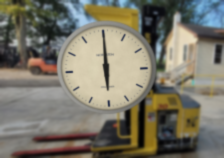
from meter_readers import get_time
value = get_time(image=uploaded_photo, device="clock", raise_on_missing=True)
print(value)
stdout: 6:00
